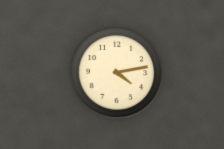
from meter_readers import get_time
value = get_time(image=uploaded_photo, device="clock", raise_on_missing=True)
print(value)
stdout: 4:13
